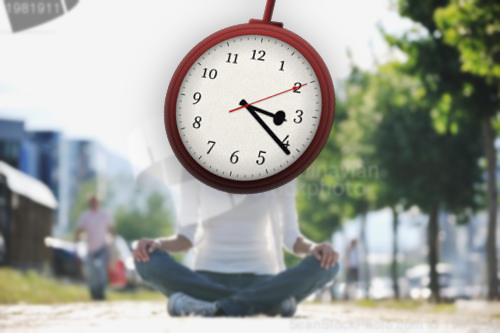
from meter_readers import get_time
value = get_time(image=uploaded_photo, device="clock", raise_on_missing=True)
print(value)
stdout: 3:21:10
